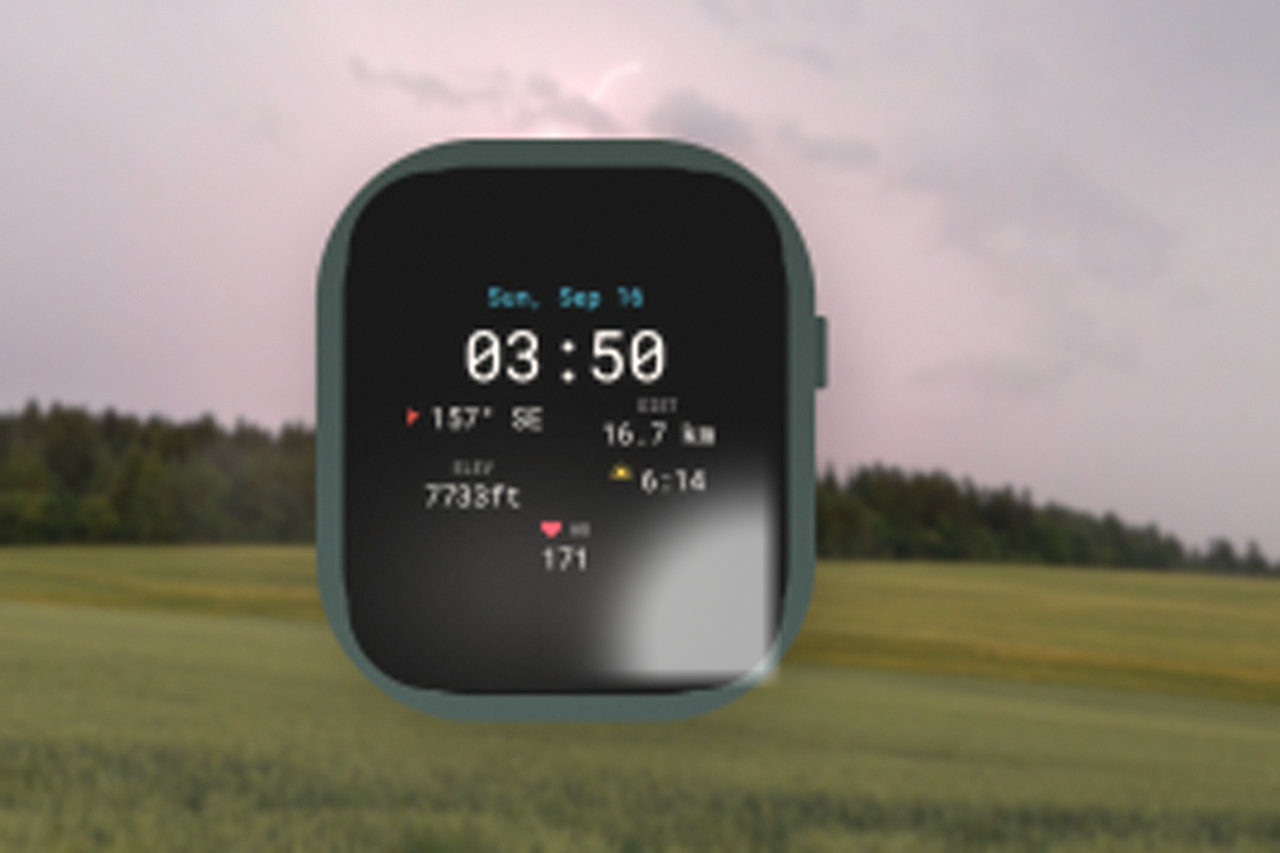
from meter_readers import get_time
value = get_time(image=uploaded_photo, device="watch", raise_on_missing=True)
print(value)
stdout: 3:50
